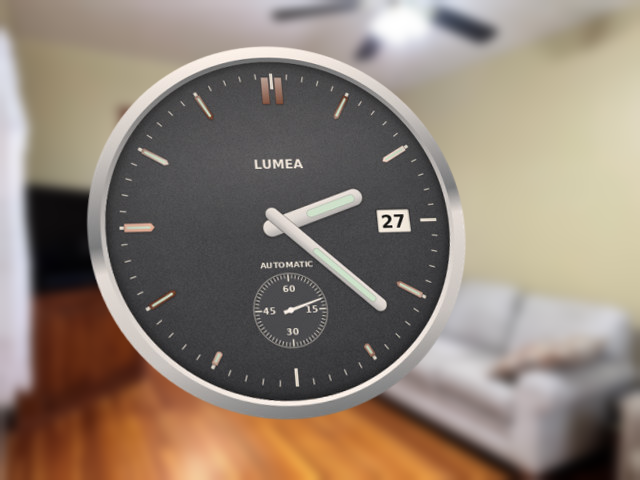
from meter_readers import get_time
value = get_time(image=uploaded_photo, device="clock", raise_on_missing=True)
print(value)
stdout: 2:22:12
